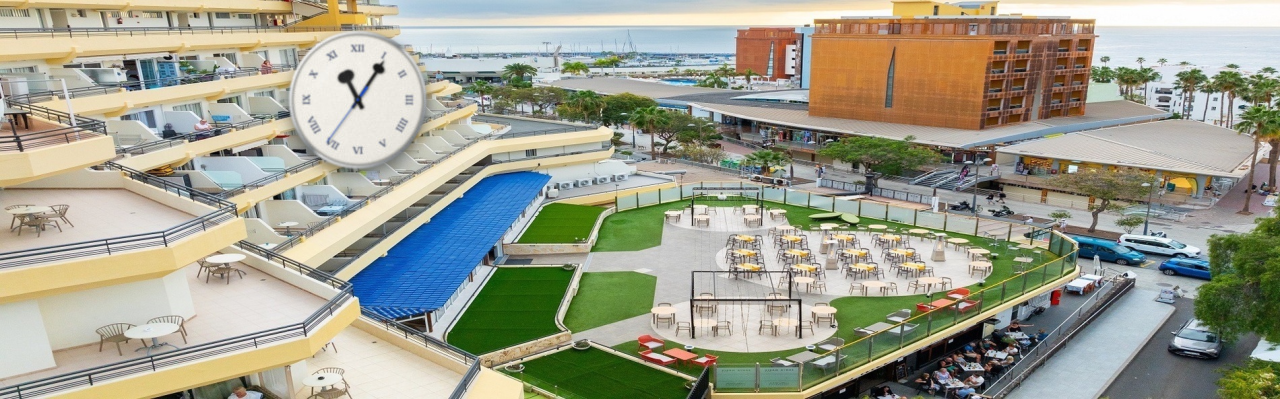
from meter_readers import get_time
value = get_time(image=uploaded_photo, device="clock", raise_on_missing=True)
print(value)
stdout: 11:05:36
